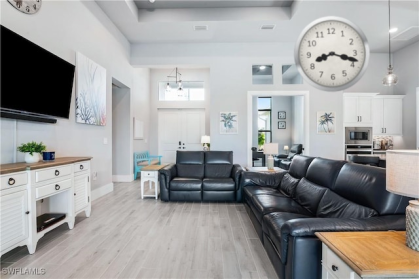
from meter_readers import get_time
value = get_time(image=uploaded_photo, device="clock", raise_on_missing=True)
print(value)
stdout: 8:18
